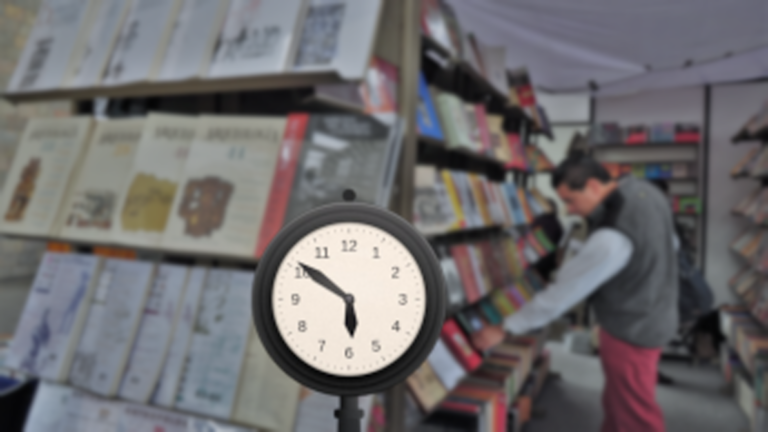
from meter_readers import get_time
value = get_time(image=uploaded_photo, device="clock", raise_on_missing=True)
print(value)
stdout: 5:51
